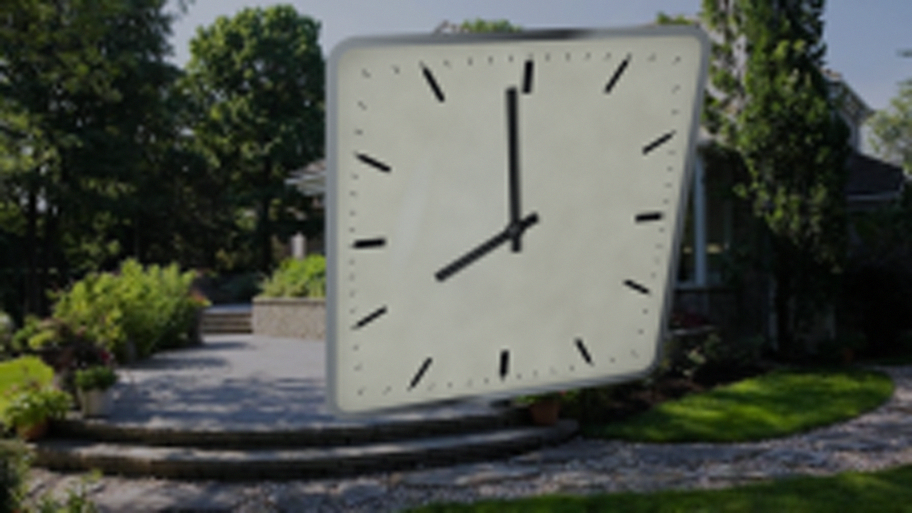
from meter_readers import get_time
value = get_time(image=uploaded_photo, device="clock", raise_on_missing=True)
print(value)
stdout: 7:59
